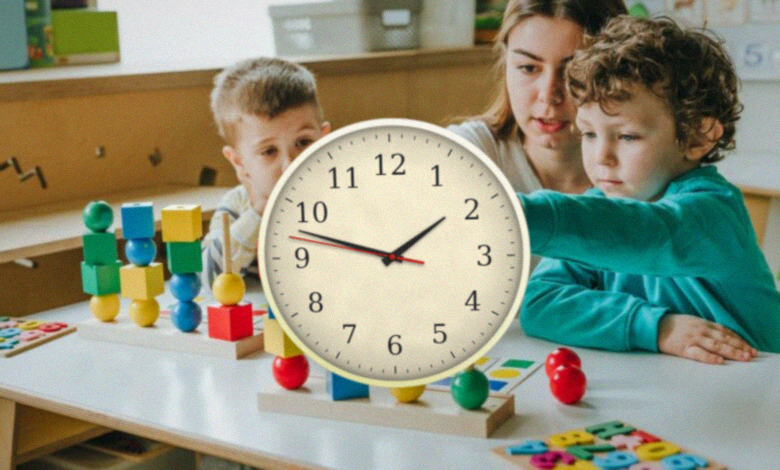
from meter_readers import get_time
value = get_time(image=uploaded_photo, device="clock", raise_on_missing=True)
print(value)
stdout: 1:47:47
